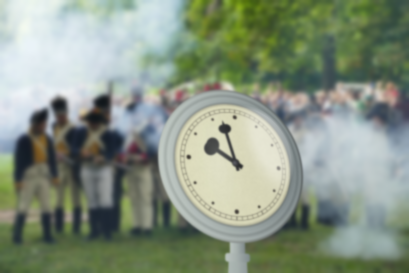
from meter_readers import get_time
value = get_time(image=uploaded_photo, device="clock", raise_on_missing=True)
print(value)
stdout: 9:57
